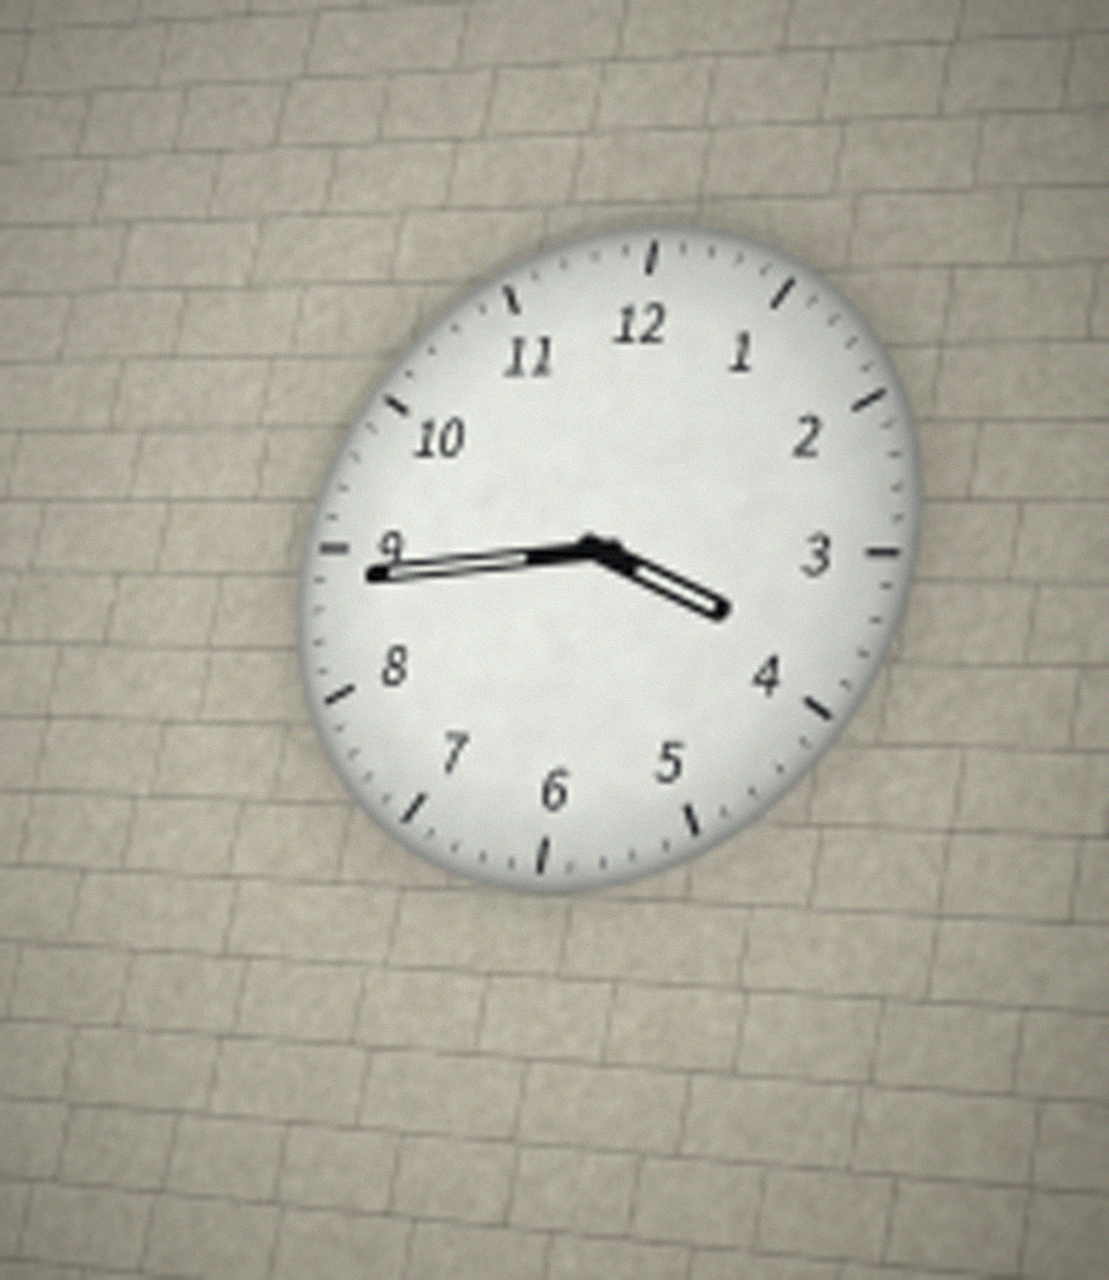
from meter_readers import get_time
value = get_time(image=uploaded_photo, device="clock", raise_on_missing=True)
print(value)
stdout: 3:44
